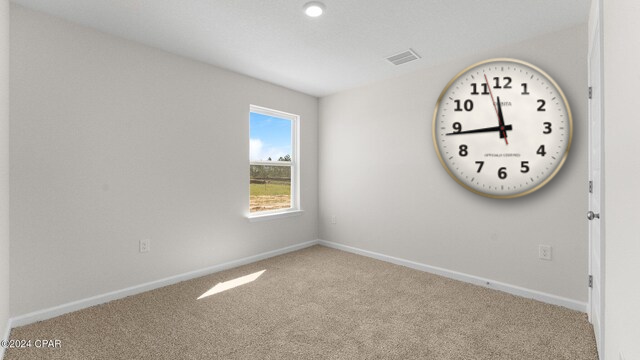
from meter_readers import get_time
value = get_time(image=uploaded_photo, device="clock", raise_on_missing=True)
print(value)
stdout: 11:43:57
